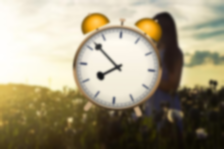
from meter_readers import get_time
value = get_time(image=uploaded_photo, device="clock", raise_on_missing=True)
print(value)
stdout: 7:52
